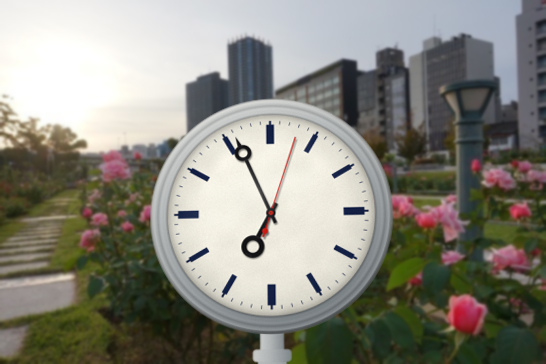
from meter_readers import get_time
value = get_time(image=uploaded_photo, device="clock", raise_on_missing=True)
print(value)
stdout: 6:56:03
